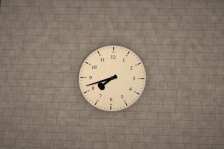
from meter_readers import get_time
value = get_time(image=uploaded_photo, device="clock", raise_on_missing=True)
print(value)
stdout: 7:42
